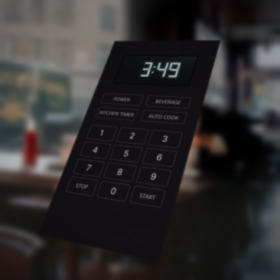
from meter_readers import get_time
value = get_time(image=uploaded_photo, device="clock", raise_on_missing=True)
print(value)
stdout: 3:49
